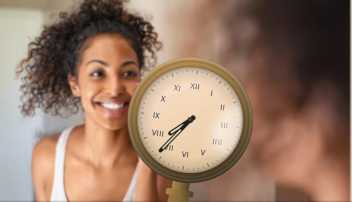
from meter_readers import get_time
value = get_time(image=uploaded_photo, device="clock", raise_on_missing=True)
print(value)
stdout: 7:36
